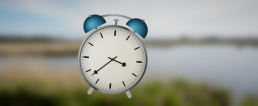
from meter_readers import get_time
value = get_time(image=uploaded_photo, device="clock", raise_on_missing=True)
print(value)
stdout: 3:38
